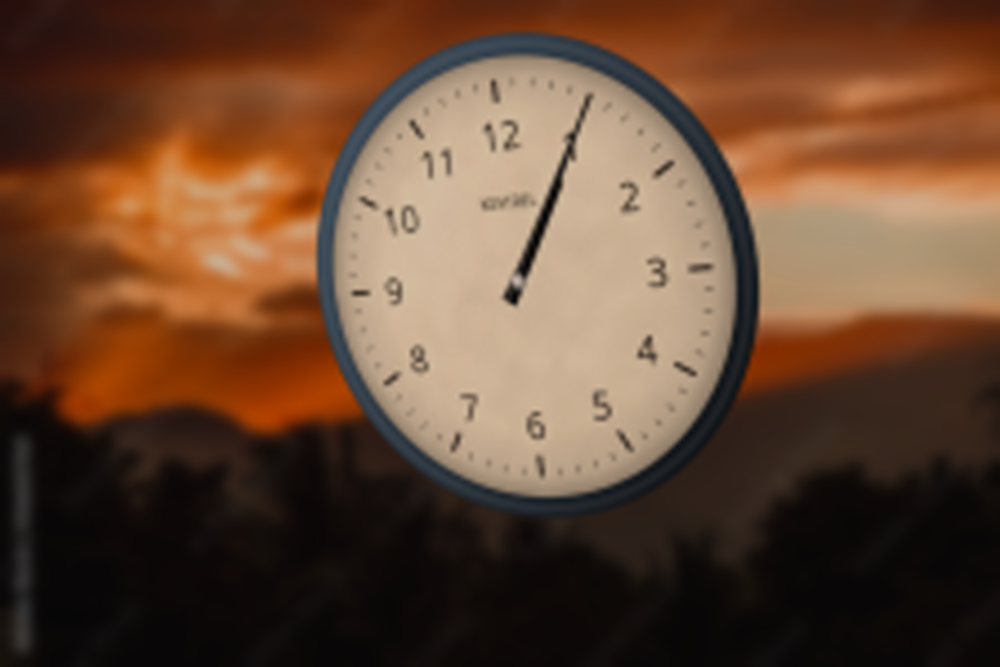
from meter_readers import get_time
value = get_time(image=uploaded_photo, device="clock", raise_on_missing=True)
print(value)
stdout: 1:05
